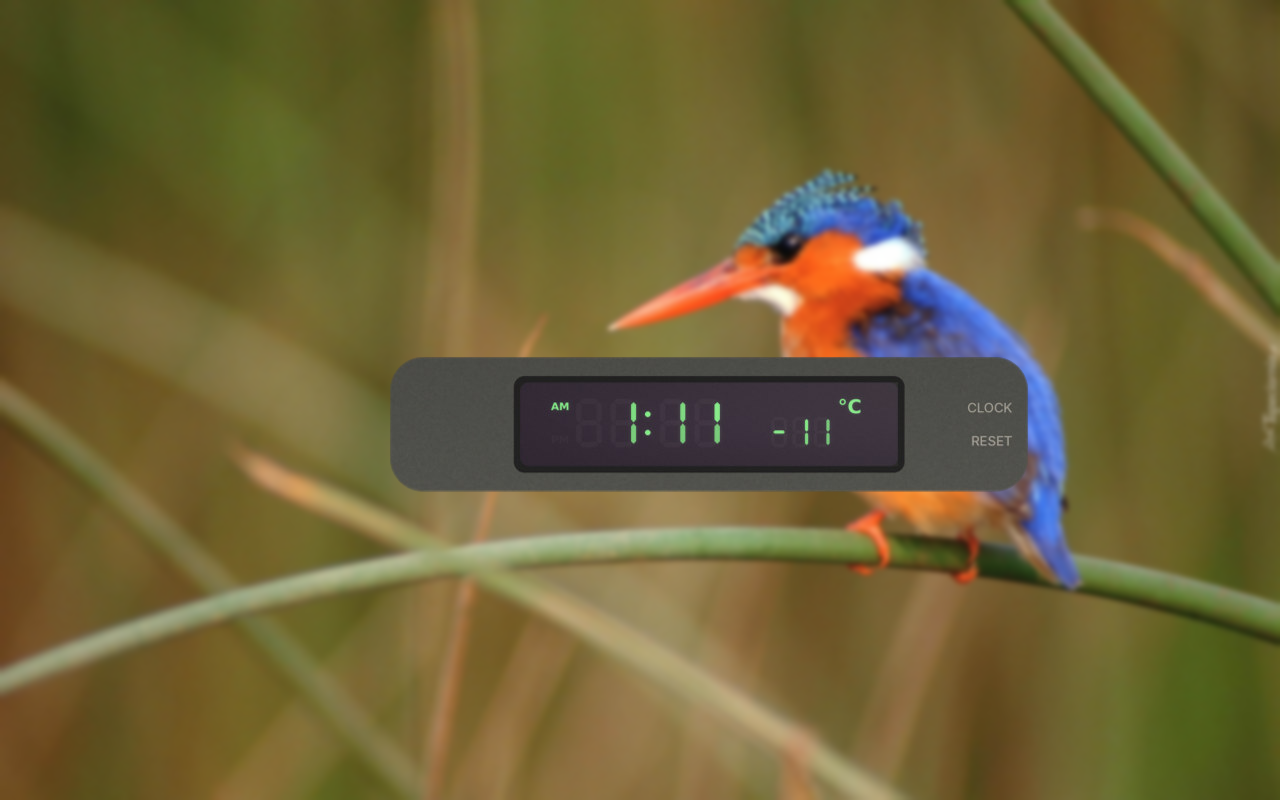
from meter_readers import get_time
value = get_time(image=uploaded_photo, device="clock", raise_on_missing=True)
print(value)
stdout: 1:11
